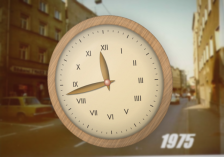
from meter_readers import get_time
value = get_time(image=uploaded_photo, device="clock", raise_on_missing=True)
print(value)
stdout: 11:43
